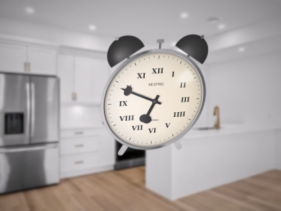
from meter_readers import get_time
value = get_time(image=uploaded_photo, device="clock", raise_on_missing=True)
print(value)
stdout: 6:49
